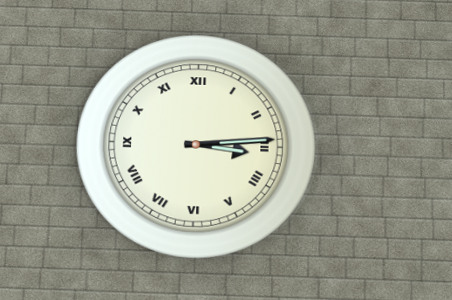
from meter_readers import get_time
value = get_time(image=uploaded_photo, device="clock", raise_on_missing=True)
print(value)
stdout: 3:14
